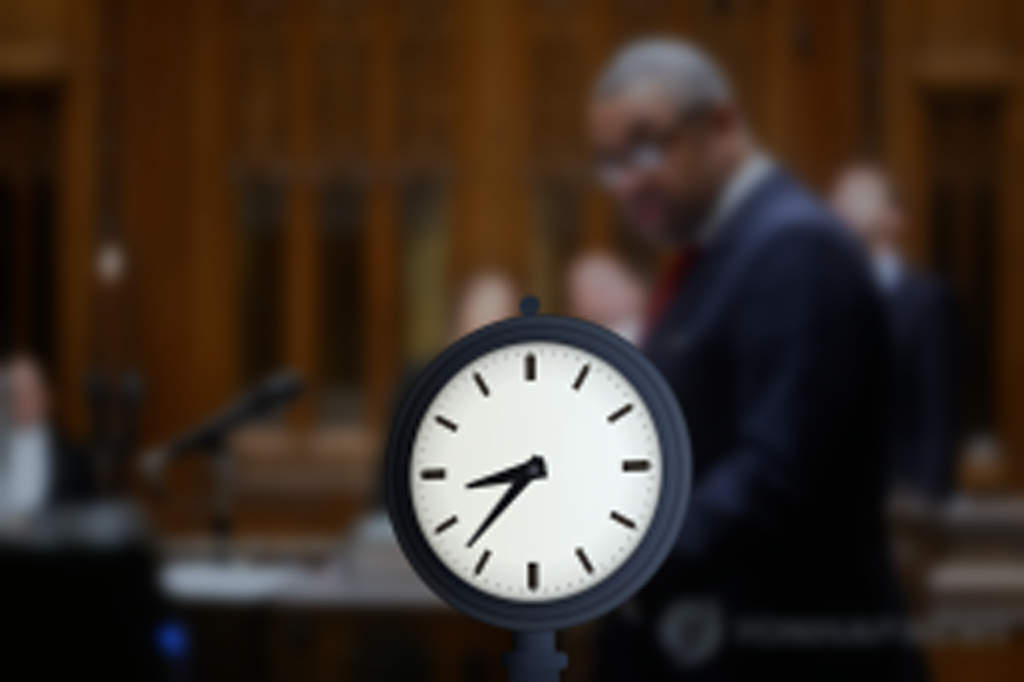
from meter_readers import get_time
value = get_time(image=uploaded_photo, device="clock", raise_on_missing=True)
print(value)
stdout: 8:37
